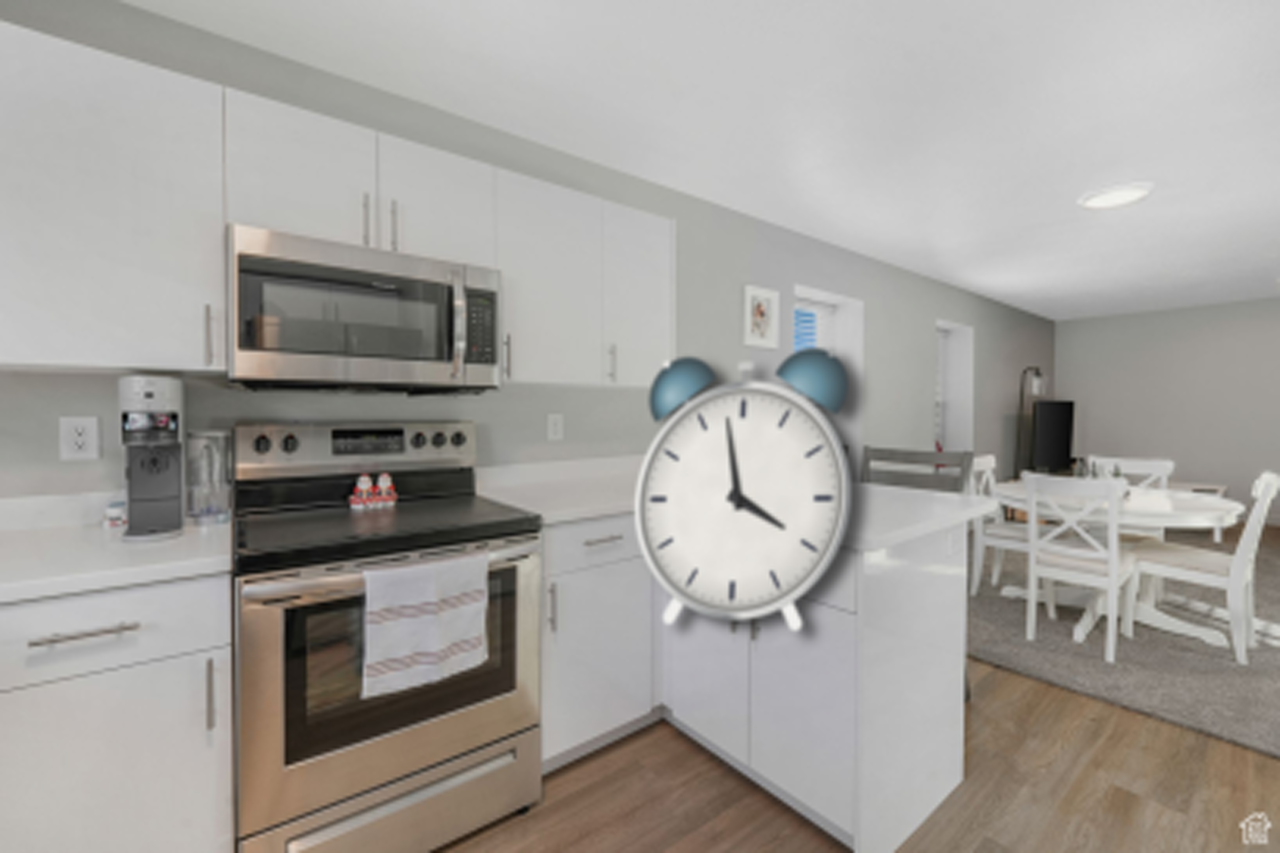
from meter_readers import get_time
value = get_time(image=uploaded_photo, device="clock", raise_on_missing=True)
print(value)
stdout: 3:58
